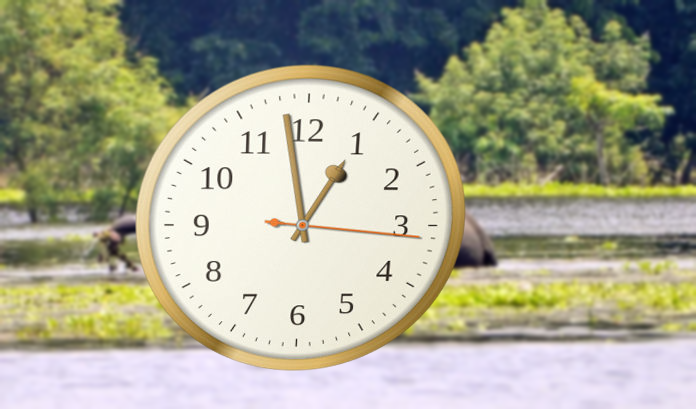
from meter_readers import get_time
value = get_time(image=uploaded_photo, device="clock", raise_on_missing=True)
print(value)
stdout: 12:58:16
